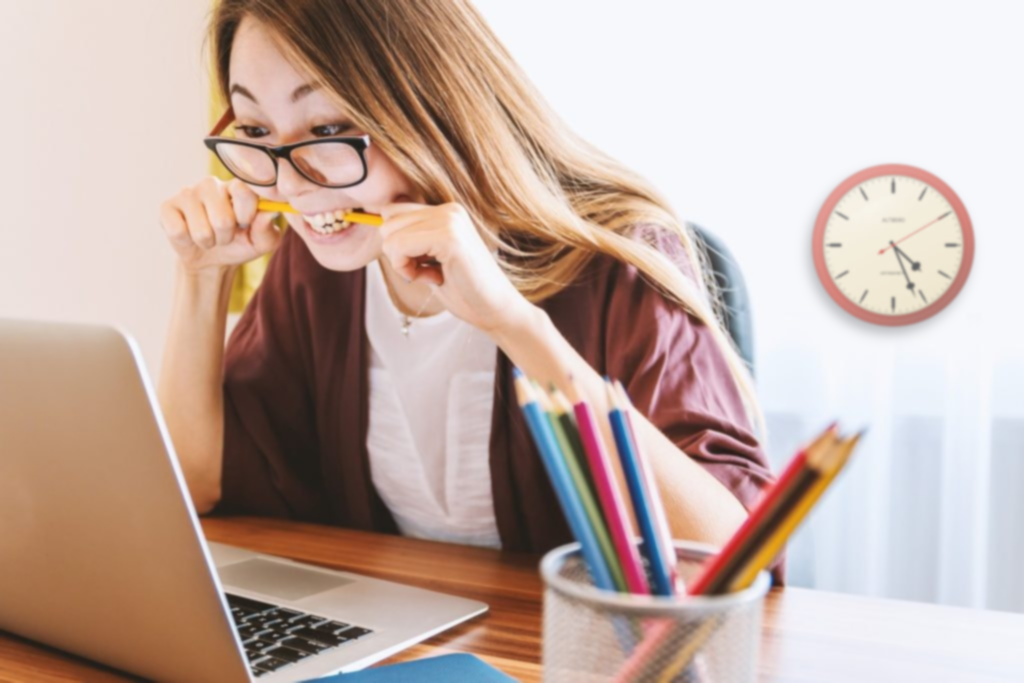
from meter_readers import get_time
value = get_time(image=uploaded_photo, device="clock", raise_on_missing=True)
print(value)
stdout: 4:26:10
